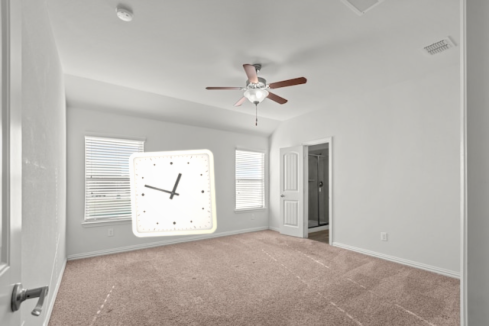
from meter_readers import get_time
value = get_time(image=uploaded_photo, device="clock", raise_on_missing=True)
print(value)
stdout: 12:48
